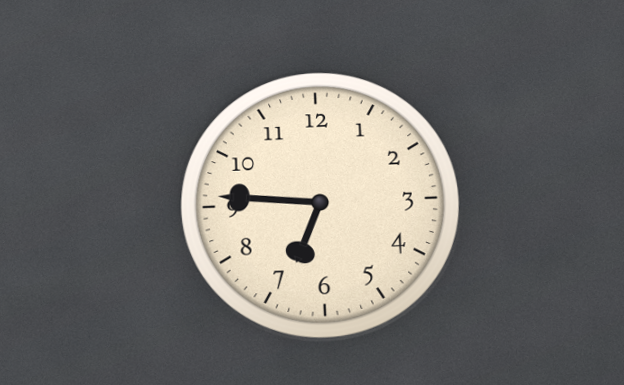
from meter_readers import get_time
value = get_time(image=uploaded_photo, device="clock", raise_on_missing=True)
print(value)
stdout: 6:46
